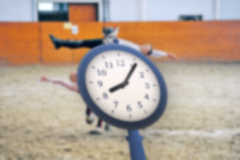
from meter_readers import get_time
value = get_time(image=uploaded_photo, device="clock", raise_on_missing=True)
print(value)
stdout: 8:06
